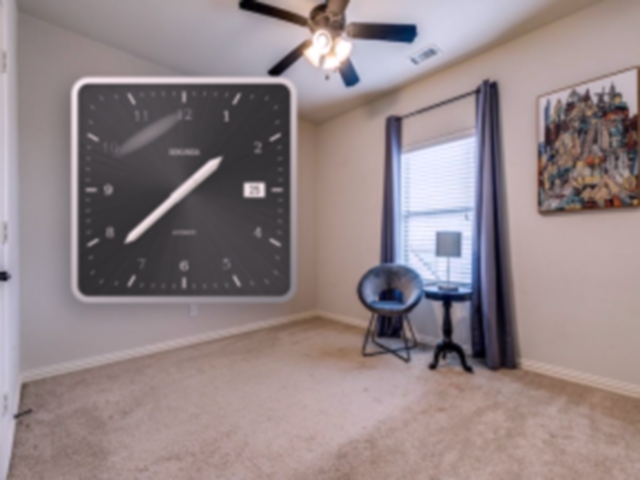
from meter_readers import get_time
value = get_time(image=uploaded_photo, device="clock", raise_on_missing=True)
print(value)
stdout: 1:38
